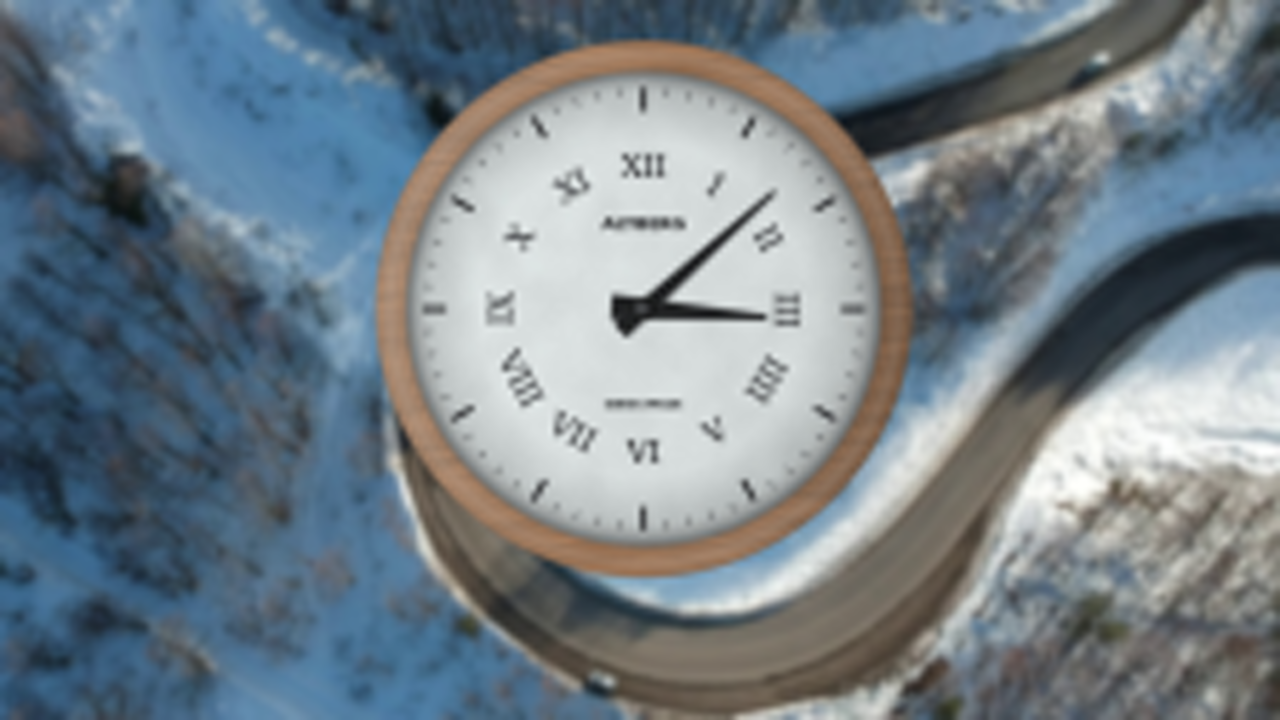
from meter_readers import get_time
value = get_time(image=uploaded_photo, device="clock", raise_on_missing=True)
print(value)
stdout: 3:08
